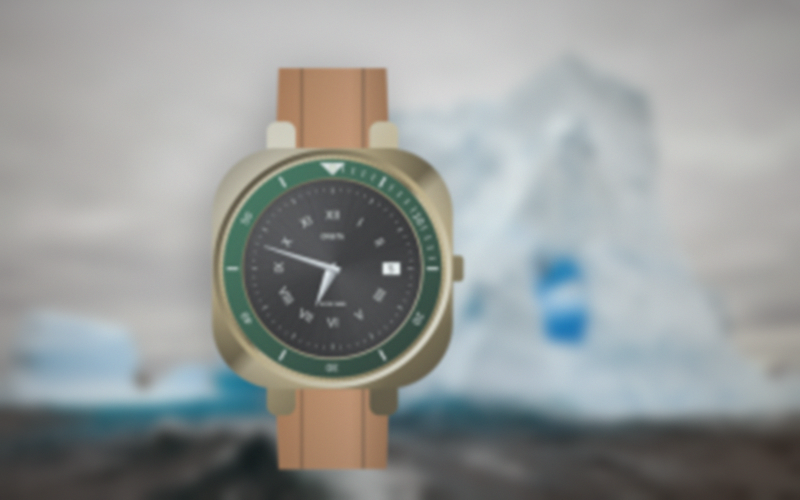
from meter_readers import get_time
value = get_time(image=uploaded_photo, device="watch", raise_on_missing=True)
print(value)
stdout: 6:48
